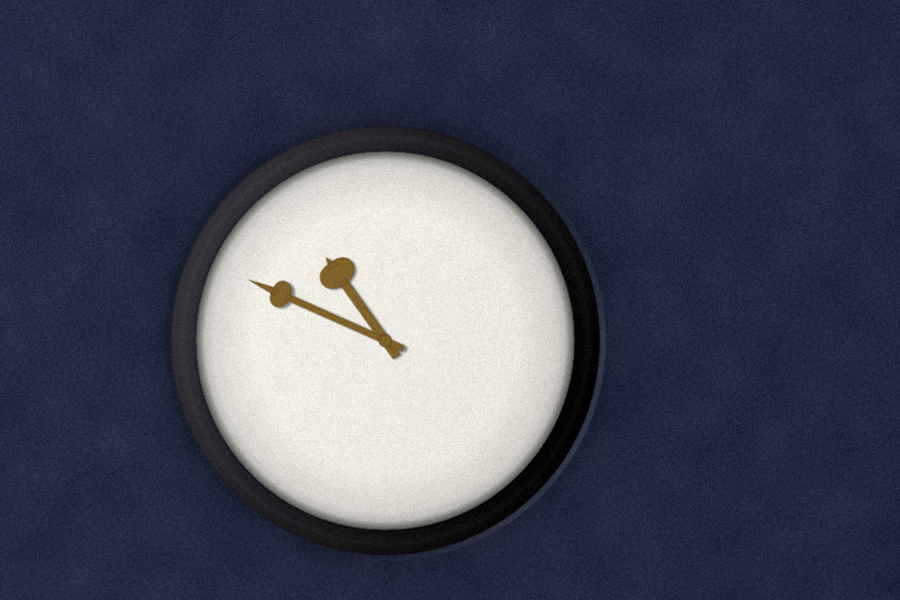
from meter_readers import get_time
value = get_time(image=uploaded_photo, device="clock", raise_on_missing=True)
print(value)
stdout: 10:49
